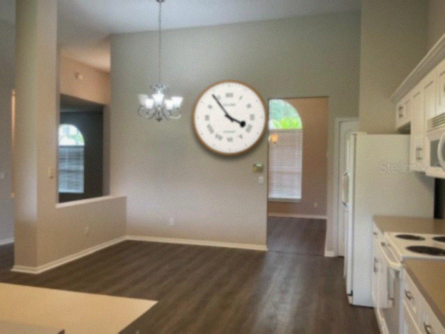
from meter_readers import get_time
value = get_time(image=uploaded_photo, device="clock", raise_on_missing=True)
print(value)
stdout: 3:54
